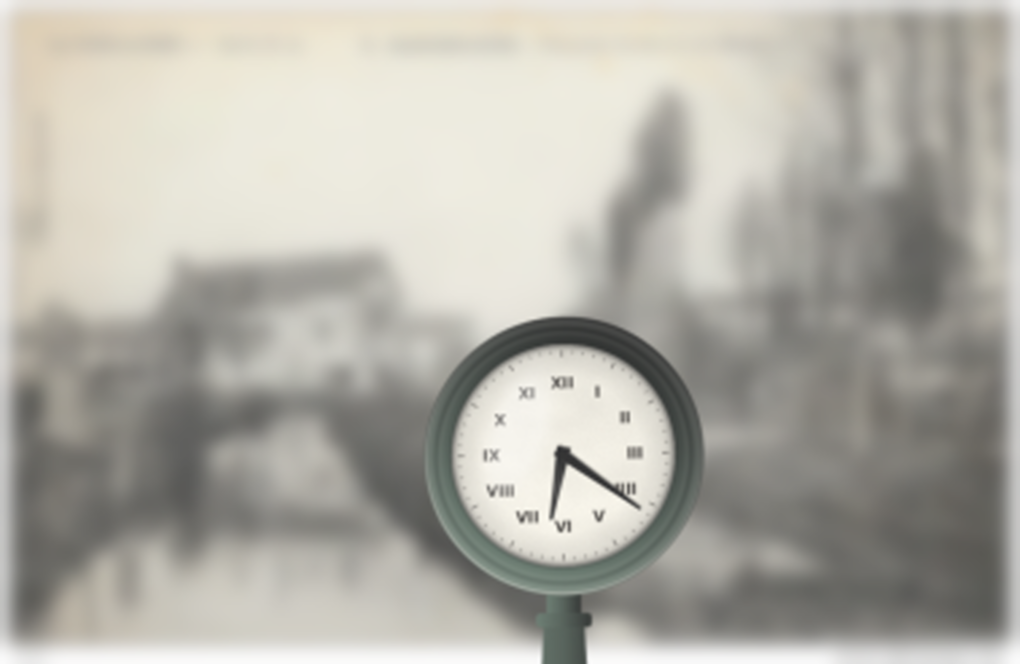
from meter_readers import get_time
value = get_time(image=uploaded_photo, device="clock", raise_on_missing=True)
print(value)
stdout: 6:21
